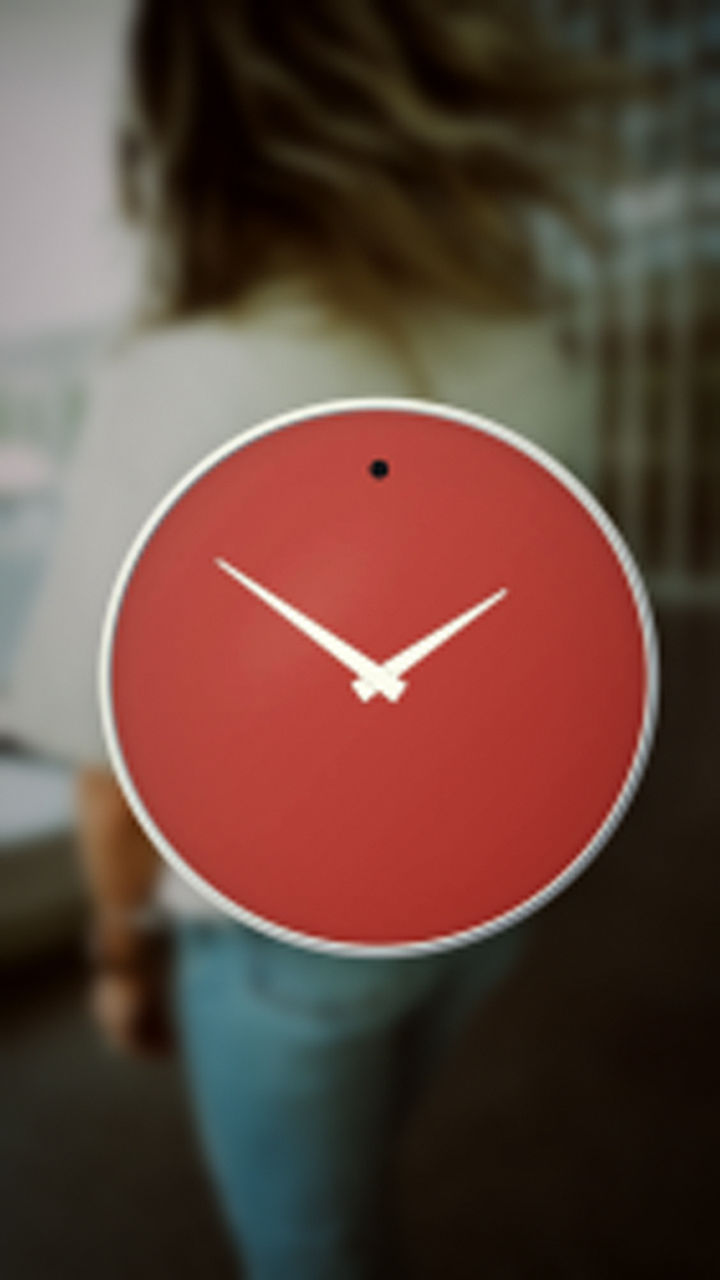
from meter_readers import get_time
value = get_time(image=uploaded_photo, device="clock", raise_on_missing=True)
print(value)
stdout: 1:51
